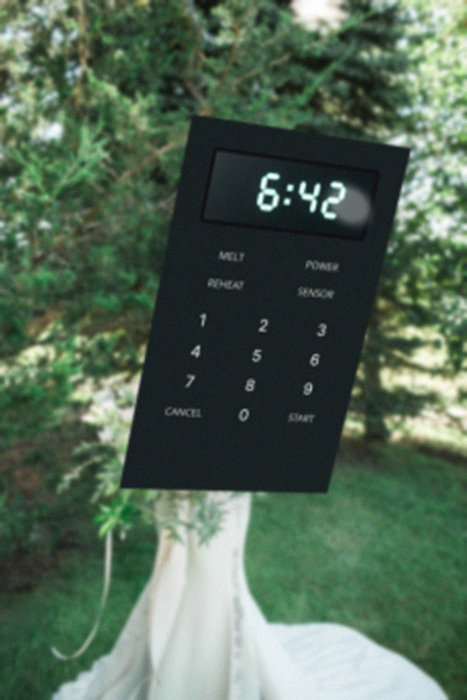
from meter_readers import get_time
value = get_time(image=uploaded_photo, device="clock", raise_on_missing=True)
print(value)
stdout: 6:42
